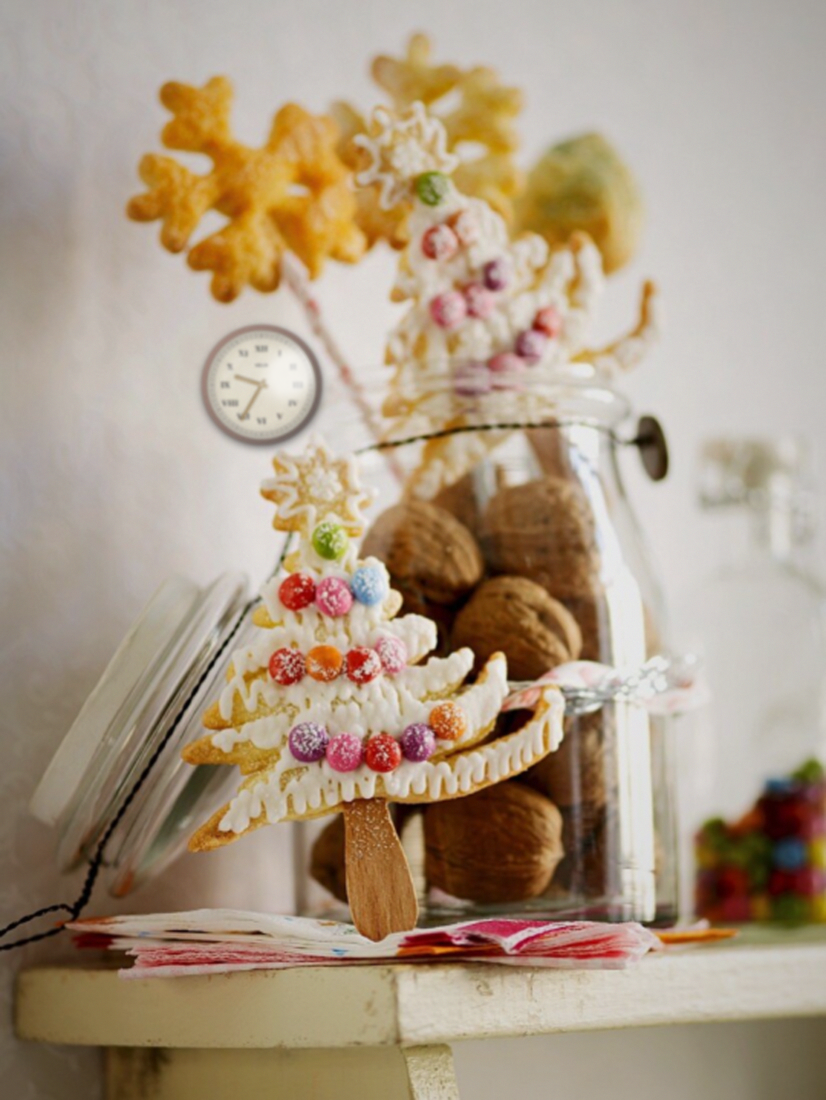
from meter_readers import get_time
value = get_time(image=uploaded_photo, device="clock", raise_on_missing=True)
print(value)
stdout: 9:35
